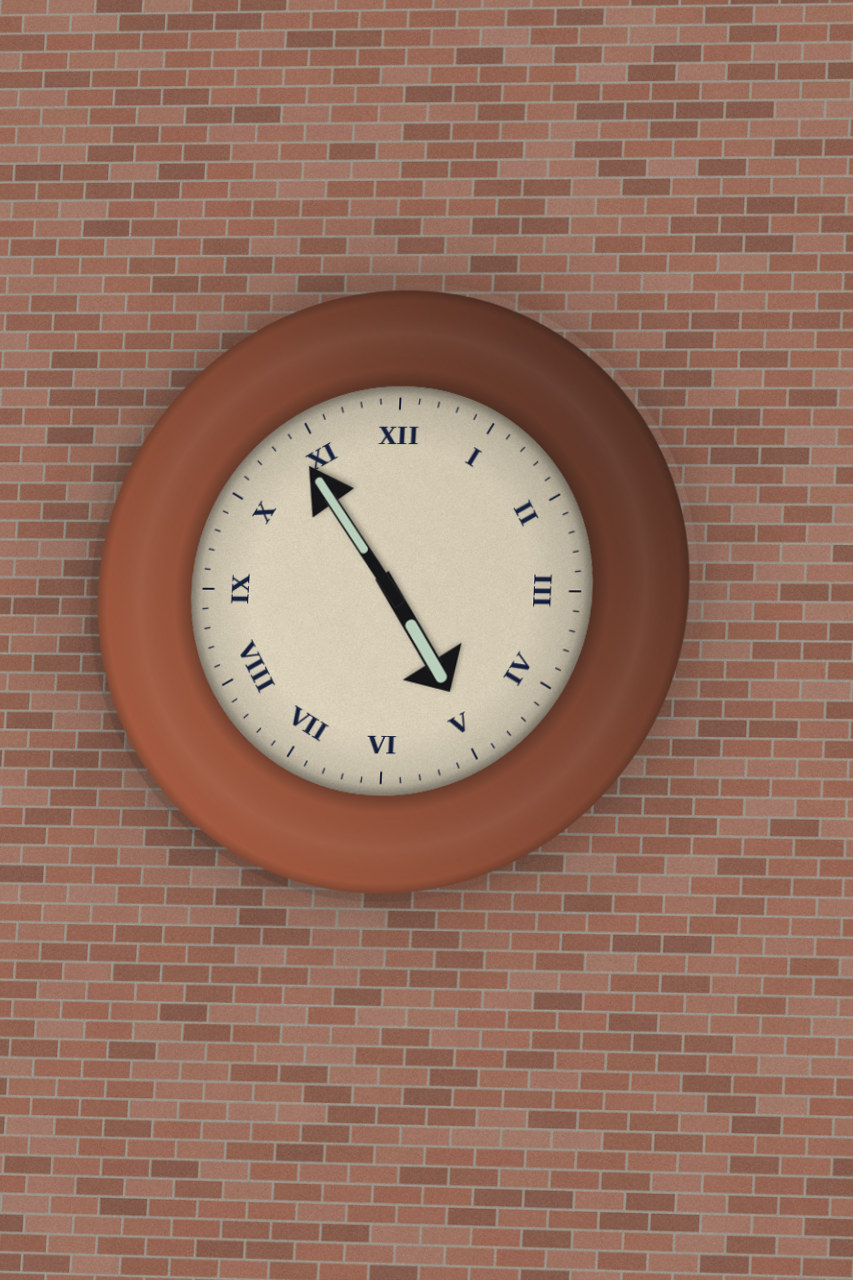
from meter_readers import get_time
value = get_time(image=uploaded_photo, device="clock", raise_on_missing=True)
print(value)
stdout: 4:54
